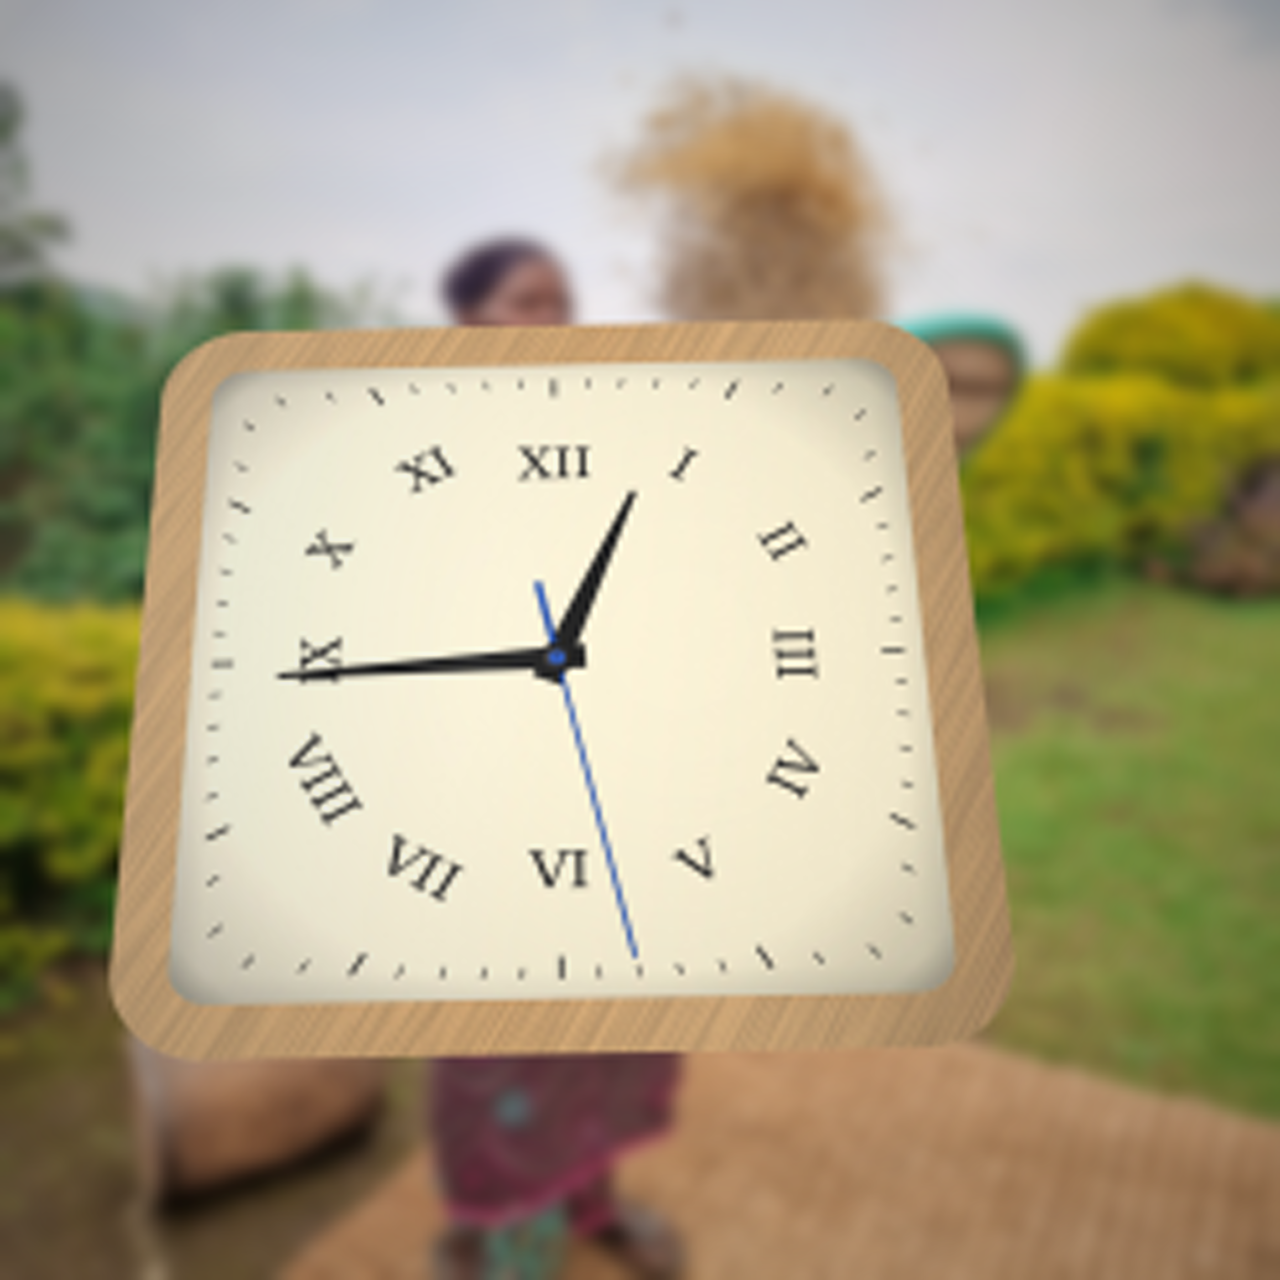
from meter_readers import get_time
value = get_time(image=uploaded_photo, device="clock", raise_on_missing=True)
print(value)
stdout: 12:44:28
